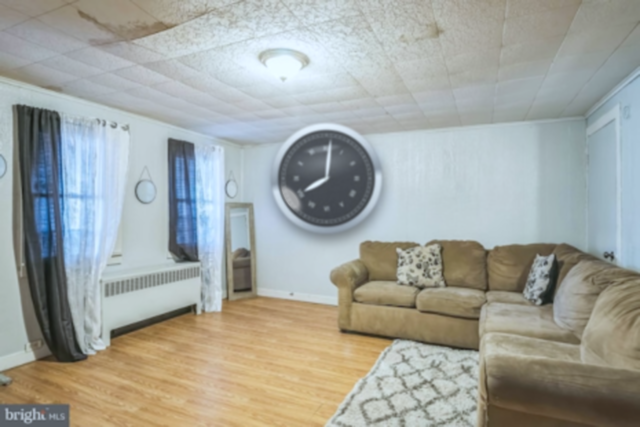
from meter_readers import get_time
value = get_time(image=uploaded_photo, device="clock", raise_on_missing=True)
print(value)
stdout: 8:01
